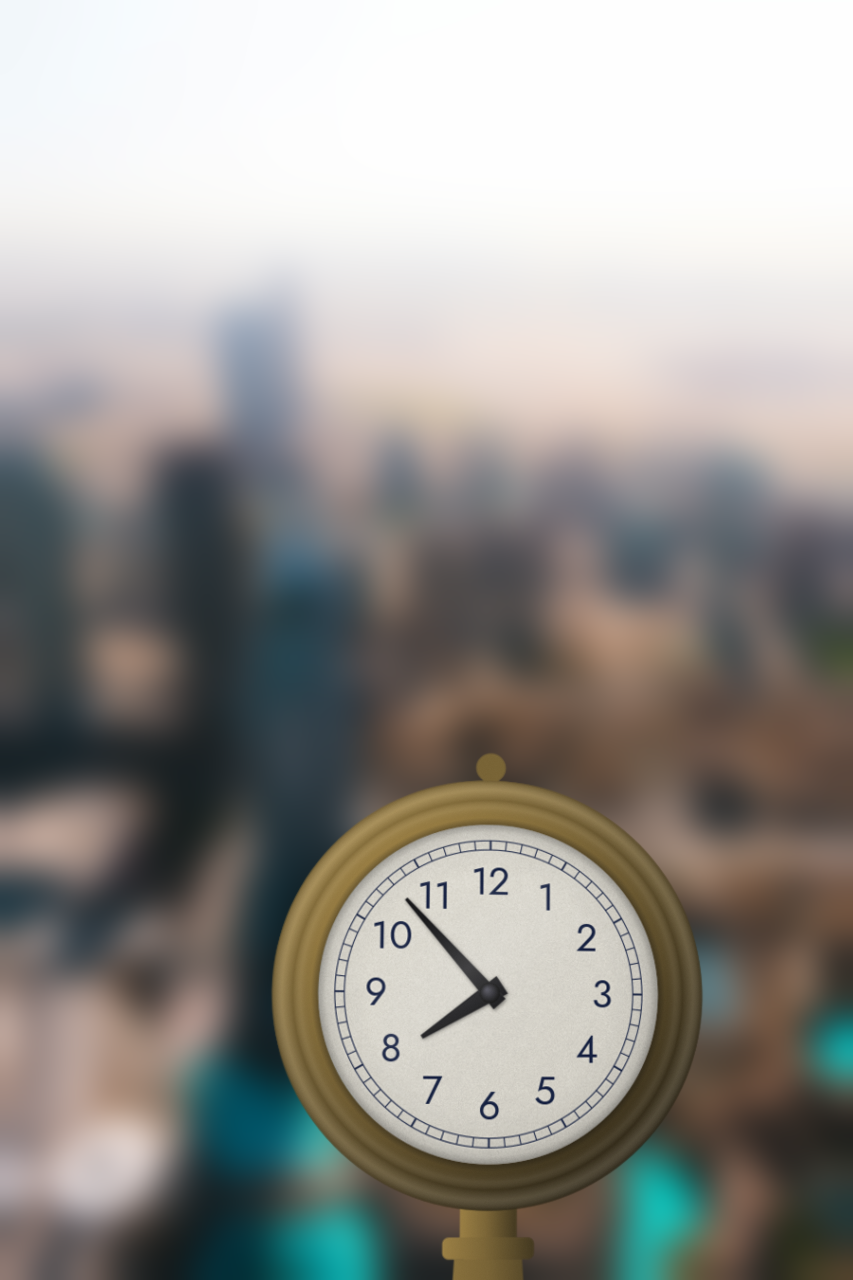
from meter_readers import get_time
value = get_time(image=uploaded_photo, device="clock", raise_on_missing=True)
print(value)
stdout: 7:53
